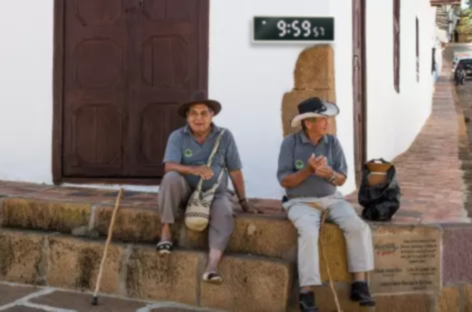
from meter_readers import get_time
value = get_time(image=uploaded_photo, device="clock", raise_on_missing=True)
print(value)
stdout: 9:59
